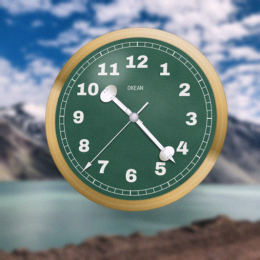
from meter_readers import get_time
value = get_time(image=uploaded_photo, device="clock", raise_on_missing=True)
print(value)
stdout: 10:22:37
